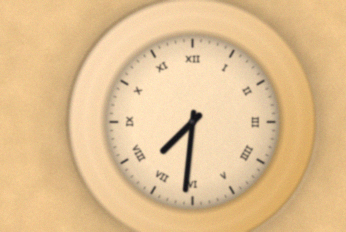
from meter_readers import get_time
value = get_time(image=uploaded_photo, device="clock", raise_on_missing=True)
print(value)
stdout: 7:31
